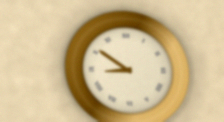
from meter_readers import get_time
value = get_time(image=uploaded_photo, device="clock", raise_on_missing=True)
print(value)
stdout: 8:51
